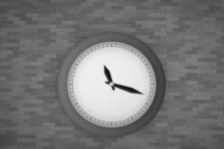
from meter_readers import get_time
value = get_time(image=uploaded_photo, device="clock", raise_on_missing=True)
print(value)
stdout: 11:18
